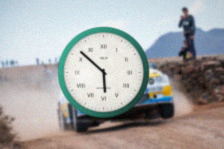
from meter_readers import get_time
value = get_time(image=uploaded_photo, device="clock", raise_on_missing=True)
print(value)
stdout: 5:52
